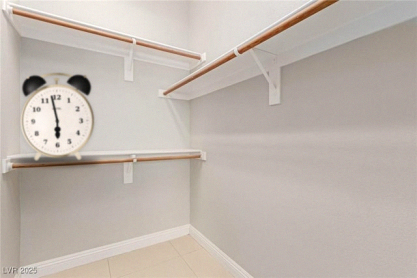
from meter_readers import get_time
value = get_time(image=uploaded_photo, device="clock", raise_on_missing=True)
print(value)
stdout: 5:58
